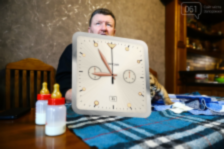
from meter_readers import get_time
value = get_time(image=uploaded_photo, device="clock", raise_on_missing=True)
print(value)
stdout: 8:55
